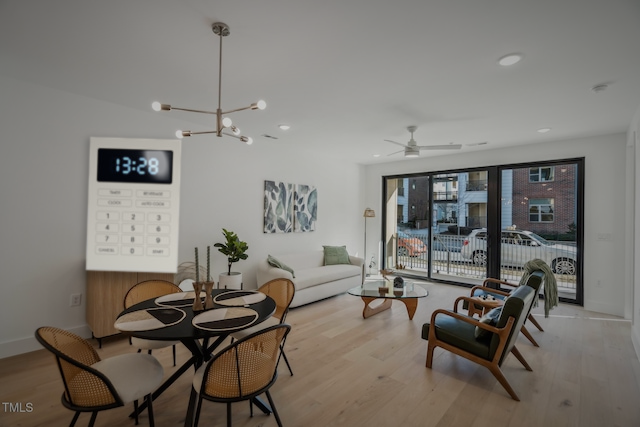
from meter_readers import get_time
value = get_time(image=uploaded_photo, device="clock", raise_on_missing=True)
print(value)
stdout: 13:28
